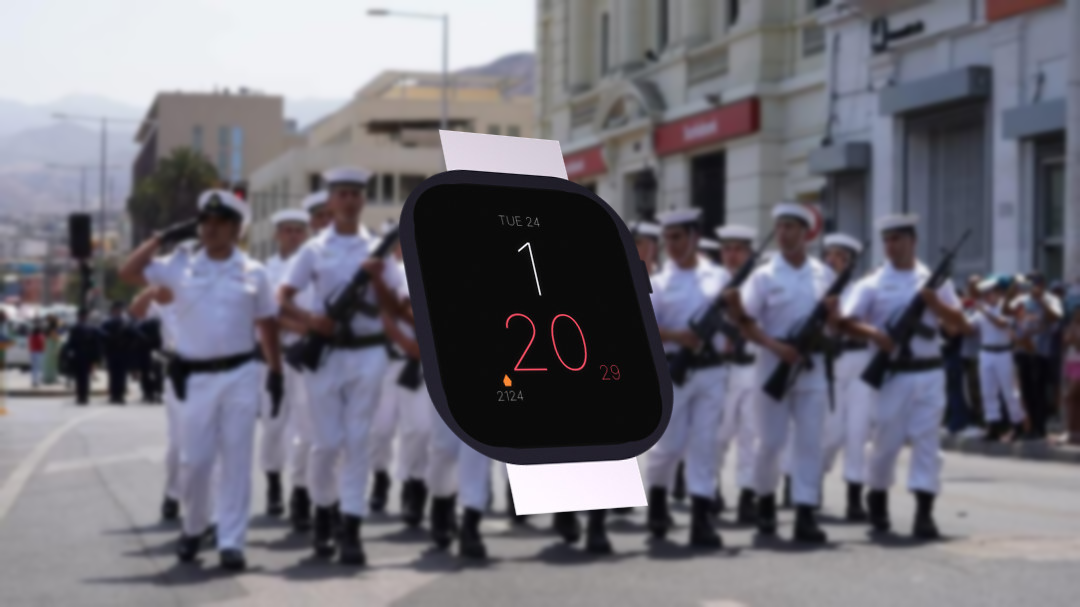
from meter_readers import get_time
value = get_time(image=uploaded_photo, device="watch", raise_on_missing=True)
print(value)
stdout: 1:20:29
